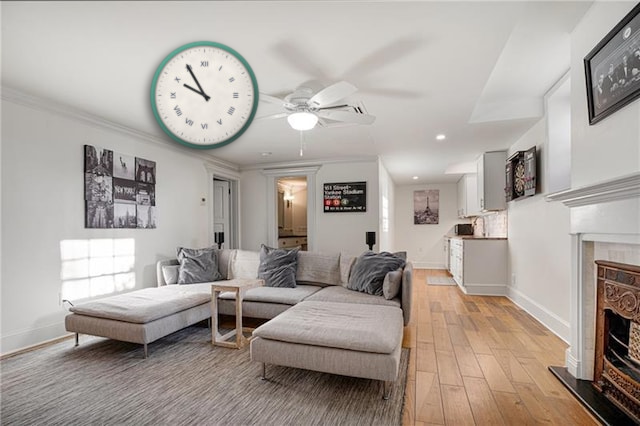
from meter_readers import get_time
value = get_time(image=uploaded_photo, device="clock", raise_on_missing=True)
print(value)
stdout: 9:55
